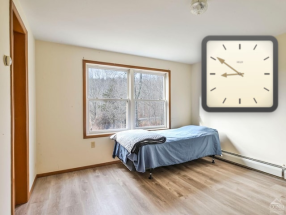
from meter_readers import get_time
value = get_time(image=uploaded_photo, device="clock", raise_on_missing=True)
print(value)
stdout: 8:51
